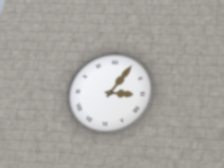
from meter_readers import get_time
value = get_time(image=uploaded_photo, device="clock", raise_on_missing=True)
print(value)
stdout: 3:05
